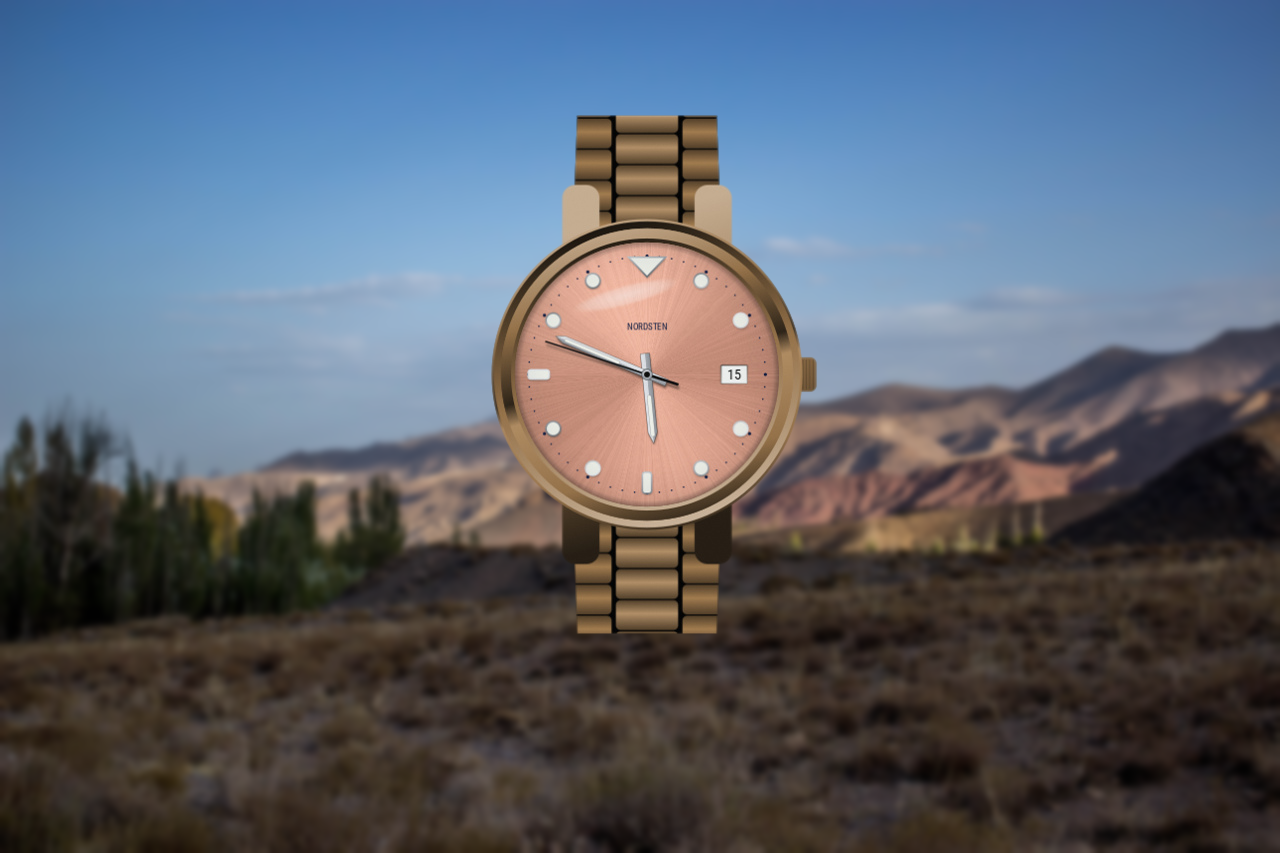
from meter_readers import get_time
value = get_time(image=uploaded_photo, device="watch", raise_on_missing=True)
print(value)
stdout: 5:48:48
